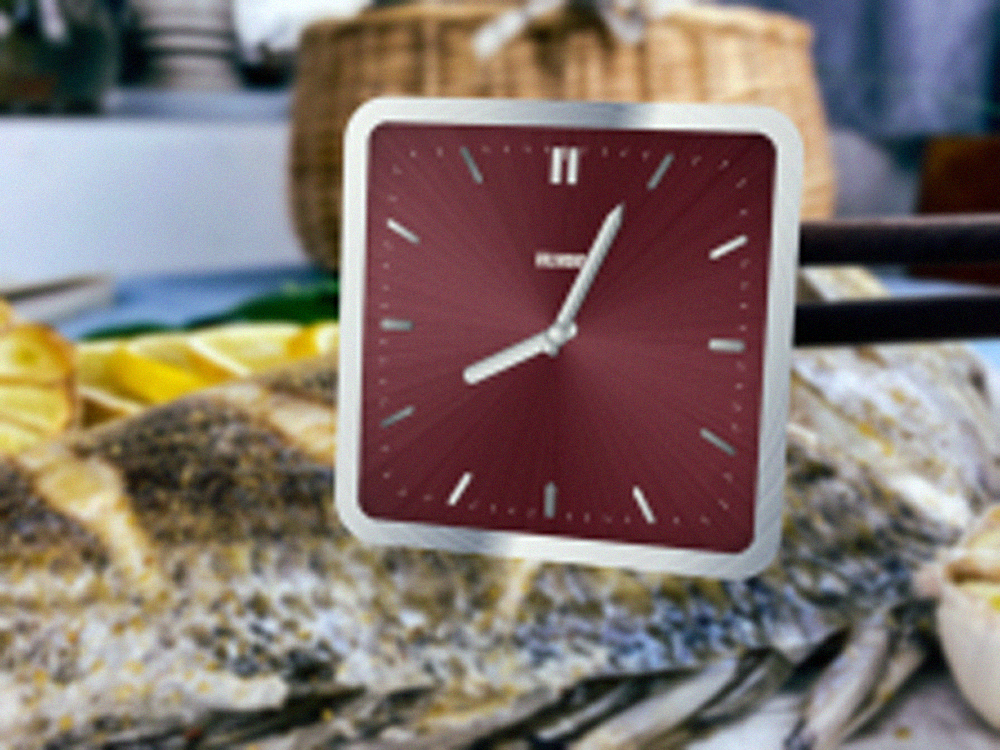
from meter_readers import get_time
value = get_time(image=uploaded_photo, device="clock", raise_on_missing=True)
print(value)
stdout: 8:04
